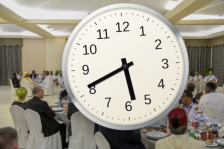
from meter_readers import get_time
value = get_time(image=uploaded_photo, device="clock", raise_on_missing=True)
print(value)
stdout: 5:41
